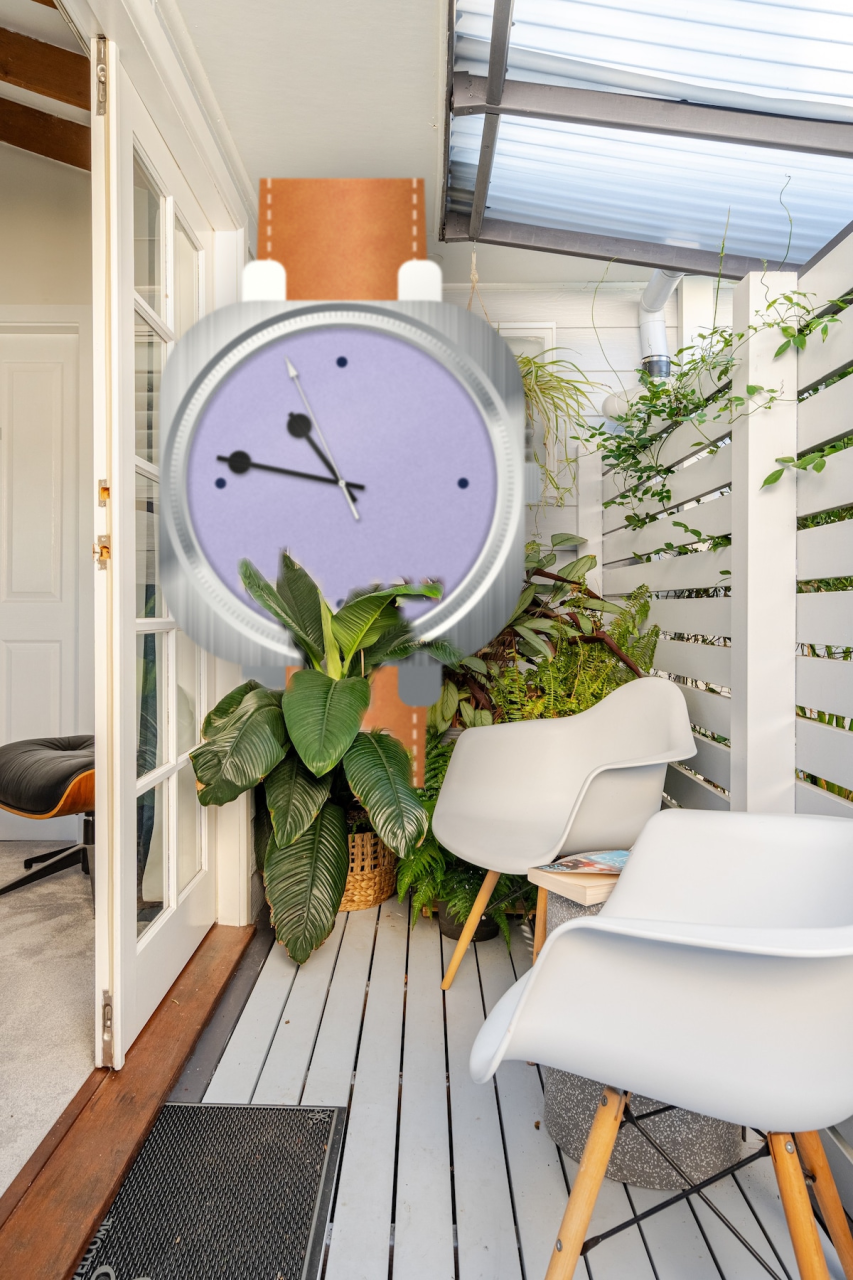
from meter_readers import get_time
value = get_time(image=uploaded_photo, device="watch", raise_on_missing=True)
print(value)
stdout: 10:46:56
